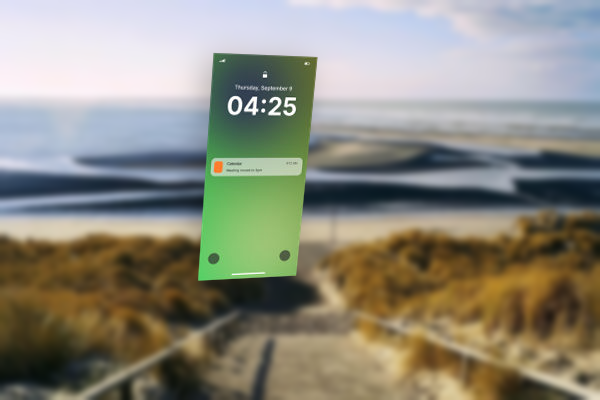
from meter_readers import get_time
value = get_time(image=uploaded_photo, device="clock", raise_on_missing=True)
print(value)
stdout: 4:25
